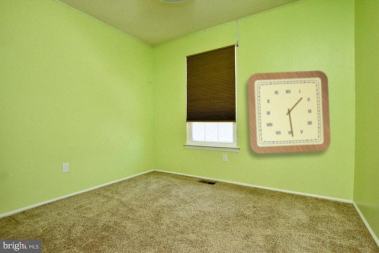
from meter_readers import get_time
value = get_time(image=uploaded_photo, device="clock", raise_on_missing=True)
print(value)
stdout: 1:29
